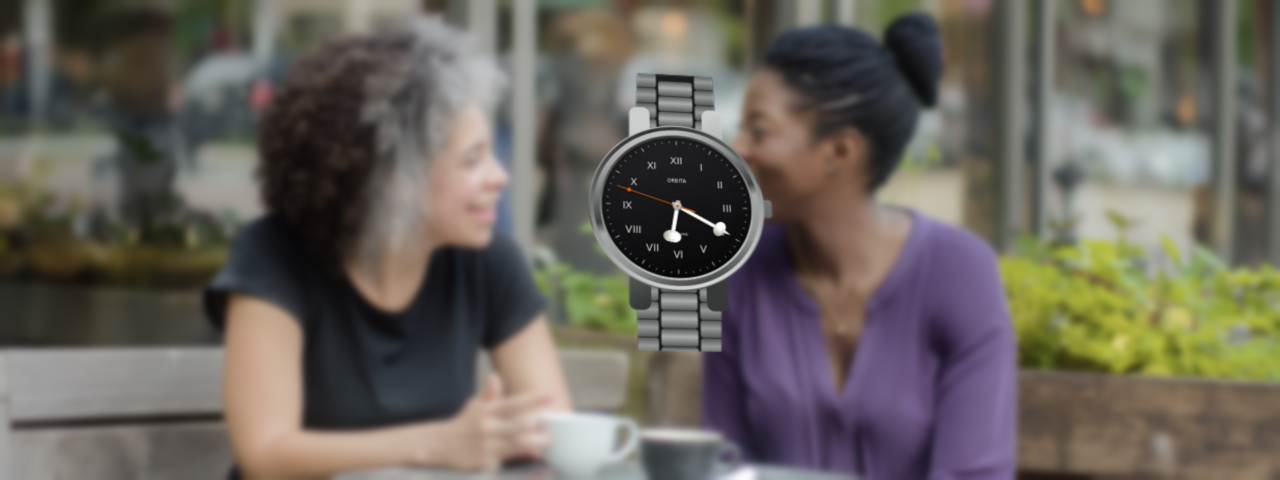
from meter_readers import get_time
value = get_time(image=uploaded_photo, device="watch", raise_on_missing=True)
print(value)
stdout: 6:19:48
